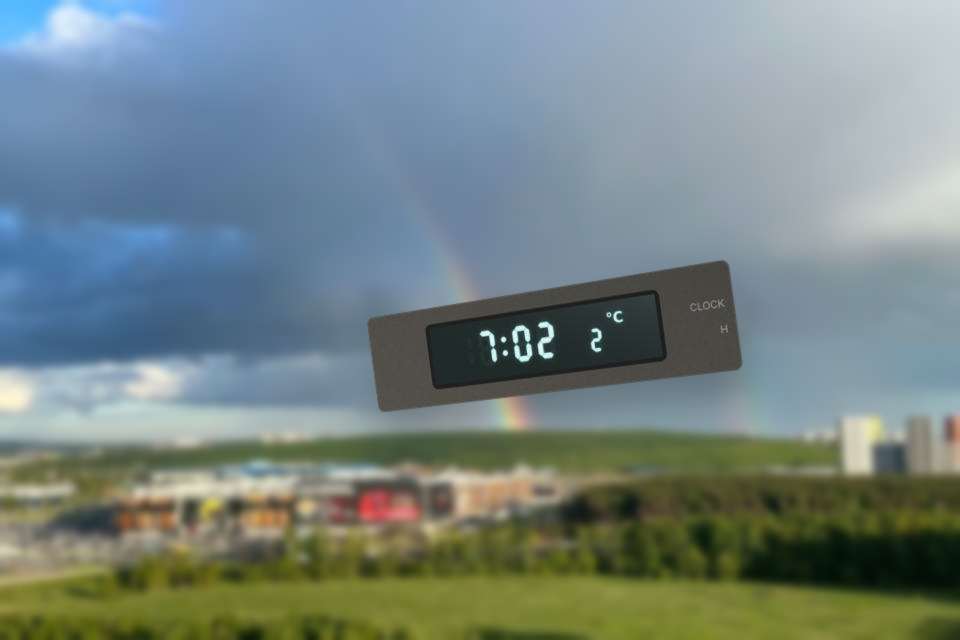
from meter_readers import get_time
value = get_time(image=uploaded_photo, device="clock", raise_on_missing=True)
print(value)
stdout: 7:02
